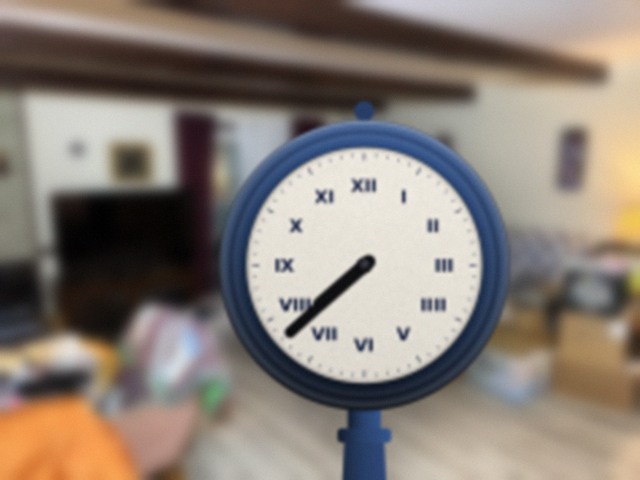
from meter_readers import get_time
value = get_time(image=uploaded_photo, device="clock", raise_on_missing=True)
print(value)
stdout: 7:38
